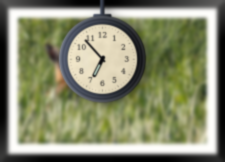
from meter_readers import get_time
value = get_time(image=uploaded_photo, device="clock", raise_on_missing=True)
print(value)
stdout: 6:53
